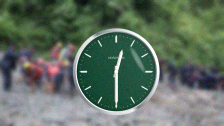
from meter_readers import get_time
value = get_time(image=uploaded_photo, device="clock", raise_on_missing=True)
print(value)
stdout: 12:30
